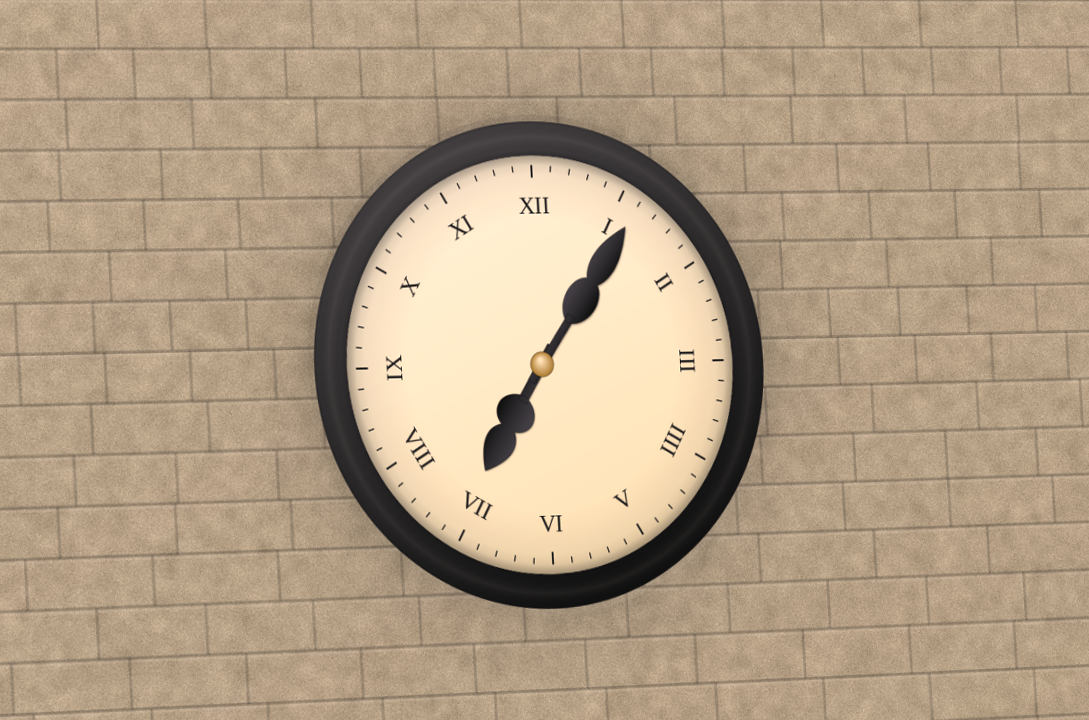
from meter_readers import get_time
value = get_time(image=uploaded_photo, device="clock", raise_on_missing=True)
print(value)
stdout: 7:06
